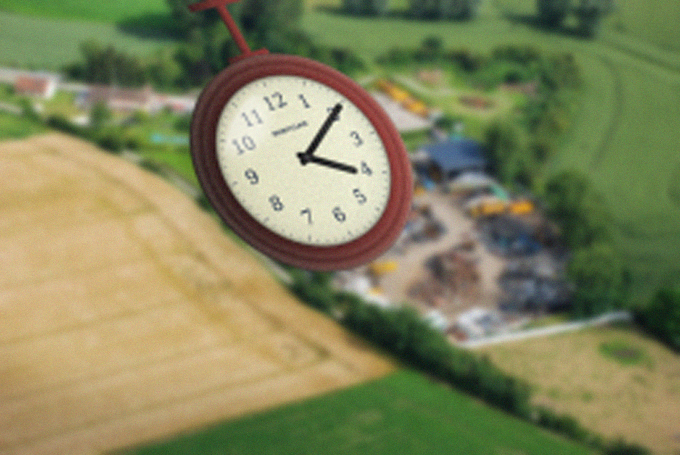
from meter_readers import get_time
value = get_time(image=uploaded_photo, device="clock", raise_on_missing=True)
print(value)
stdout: 4:10
